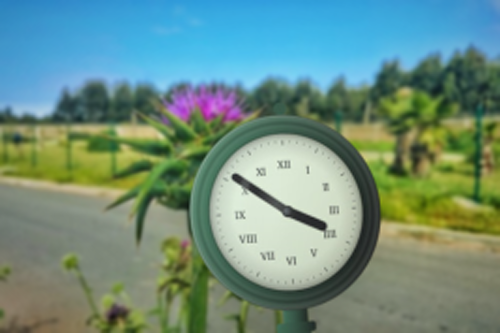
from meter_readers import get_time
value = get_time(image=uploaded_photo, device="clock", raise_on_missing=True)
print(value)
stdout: 3:51
